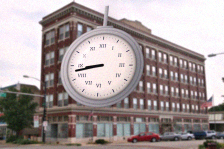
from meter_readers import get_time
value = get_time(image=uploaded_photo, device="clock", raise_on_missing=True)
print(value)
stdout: 8:43
